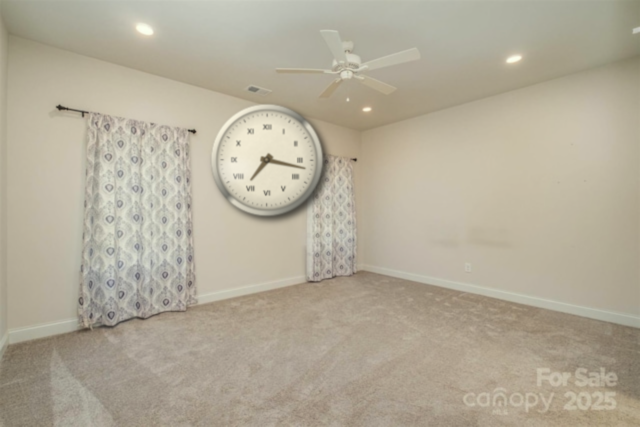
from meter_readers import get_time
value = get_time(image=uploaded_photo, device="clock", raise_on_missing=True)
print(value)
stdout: 7:17
